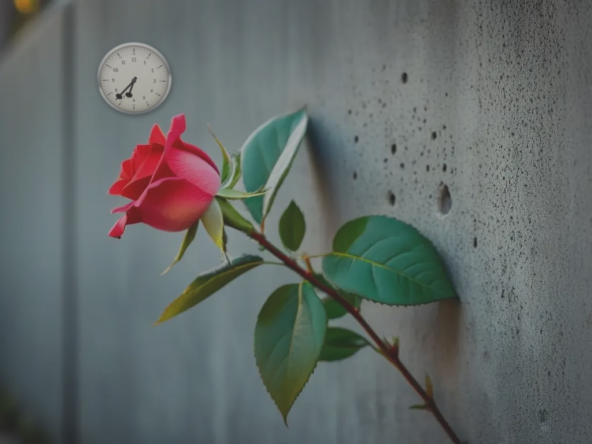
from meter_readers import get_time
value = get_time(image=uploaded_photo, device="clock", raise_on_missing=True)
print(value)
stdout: 6:37
